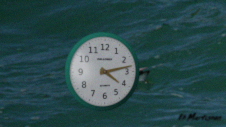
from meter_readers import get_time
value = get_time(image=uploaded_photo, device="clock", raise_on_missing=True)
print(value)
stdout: 4:13
